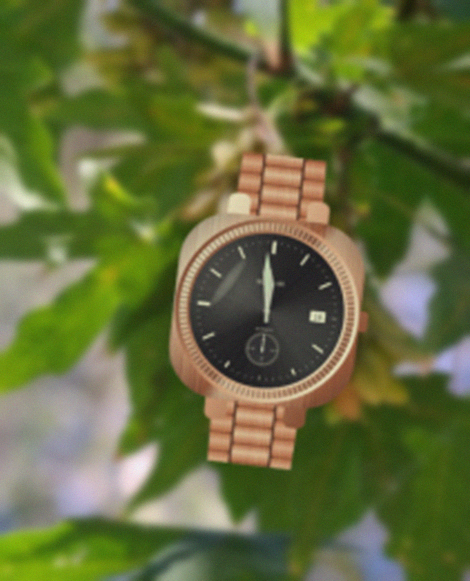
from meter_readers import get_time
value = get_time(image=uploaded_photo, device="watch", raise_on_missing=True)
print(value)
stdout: 11:59
